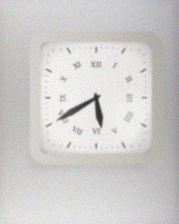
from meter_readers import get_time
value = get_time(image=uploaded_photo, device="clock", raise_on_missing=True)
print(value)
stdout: 5:40
